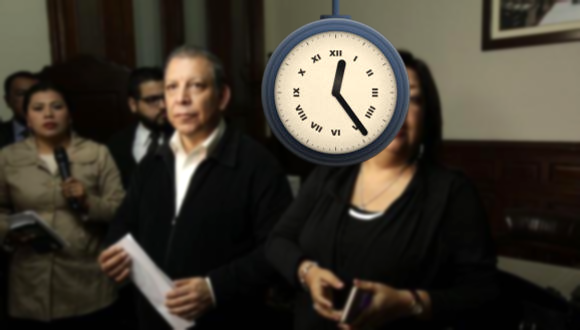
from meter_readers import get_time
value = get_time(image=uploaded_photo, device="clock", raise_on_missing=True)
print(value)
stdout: 12:24
